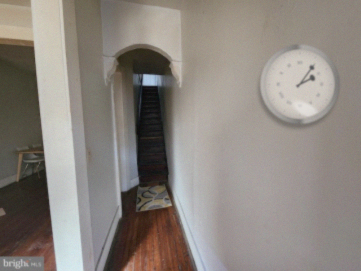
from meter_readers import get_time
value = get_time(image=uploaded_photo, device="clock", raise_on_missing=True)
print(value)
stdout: 2:06
